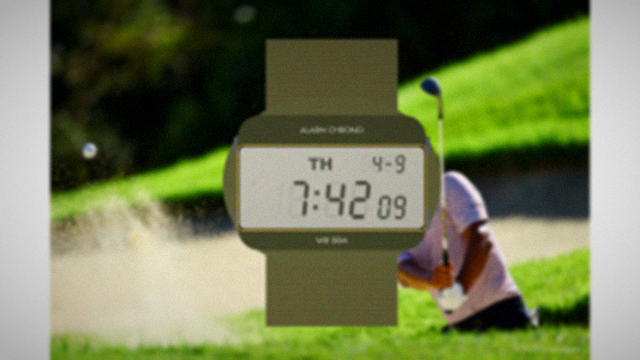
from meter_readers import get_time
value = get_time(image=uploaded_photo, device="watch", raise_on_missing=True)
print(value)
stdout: 7:42:09
